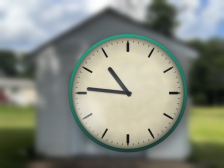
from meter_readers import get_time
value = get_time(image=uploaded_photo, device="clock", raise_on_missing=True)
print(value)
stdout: 10:46
